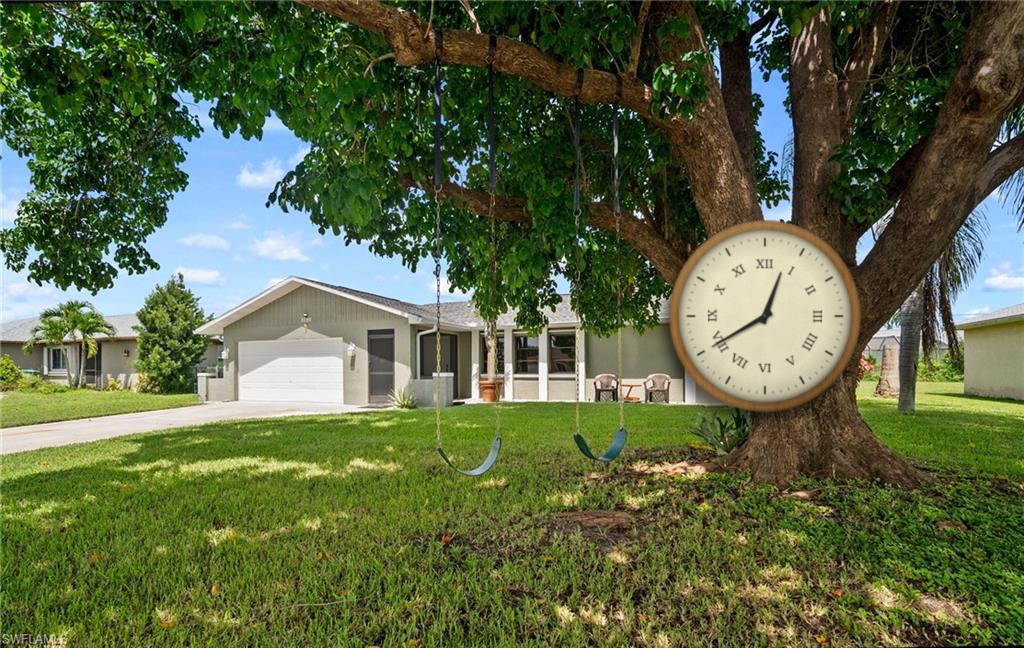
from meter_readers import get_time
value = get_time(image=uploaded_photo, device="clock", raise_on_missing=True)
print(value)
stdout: 12:40
